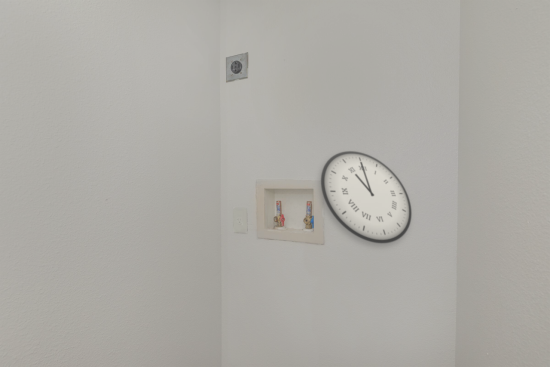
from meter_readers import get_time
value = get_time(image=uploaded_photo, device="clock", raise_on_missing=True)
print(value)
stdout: 11:00
